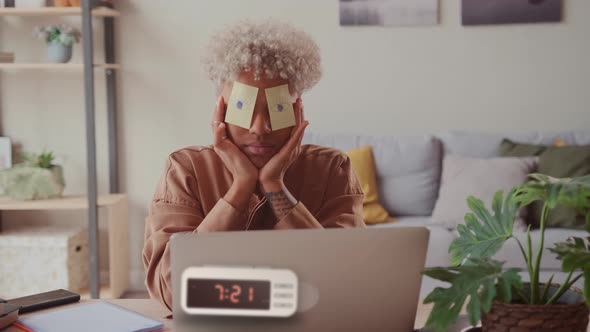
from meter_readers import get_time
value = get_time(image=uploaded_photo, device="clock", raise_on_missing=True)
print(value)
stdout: 7:21
